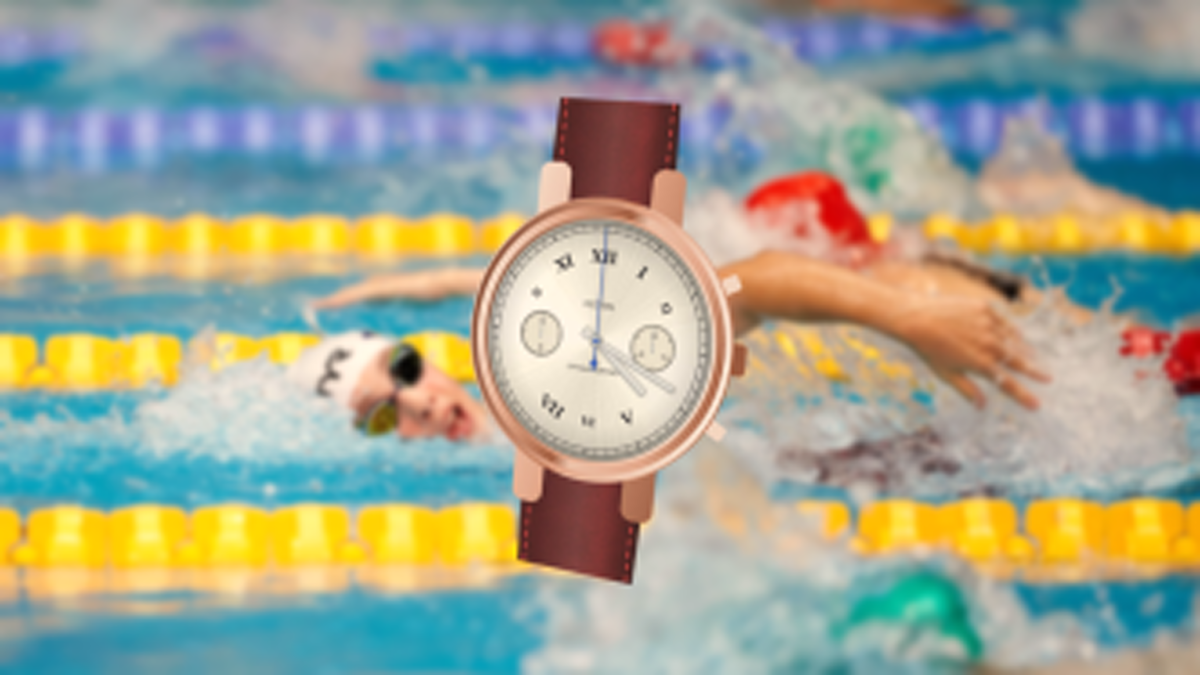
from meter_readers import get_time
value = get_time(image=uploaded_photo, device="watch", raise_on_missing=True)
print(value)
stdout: 4:19
